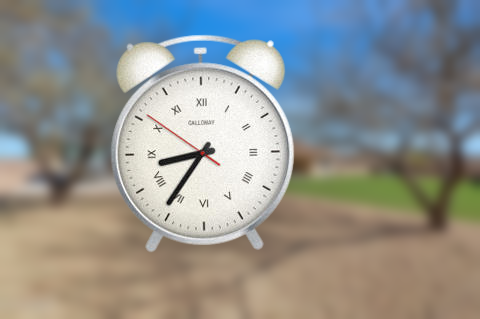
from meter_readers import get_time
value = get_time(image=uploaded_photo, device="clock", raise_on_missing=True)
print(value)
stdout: 8:35:51
